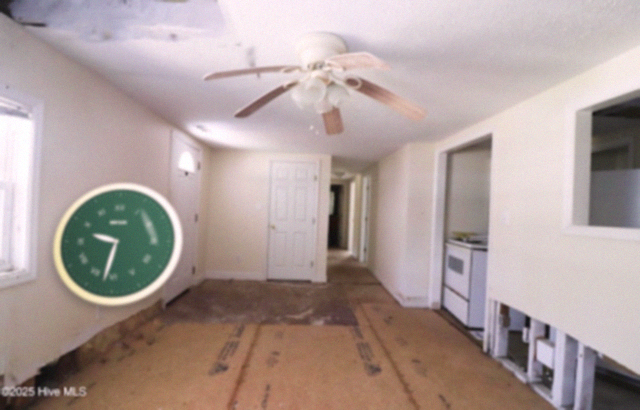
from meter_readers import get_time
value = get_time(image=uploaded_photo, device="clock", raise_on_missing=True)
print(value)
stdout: 9:32
